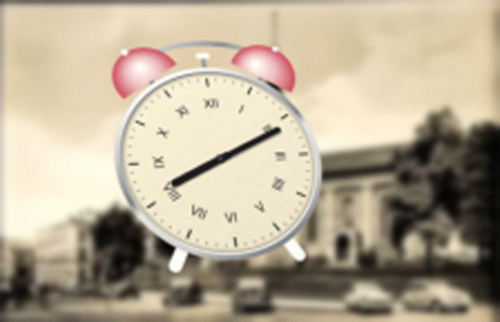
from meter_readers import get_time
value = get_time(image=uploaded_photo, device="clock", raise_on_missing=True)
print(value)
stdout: 8:11
